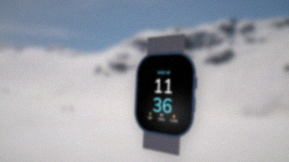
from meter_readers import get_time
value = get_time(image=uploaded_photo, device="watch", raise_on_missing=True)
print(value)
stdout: 11:36
